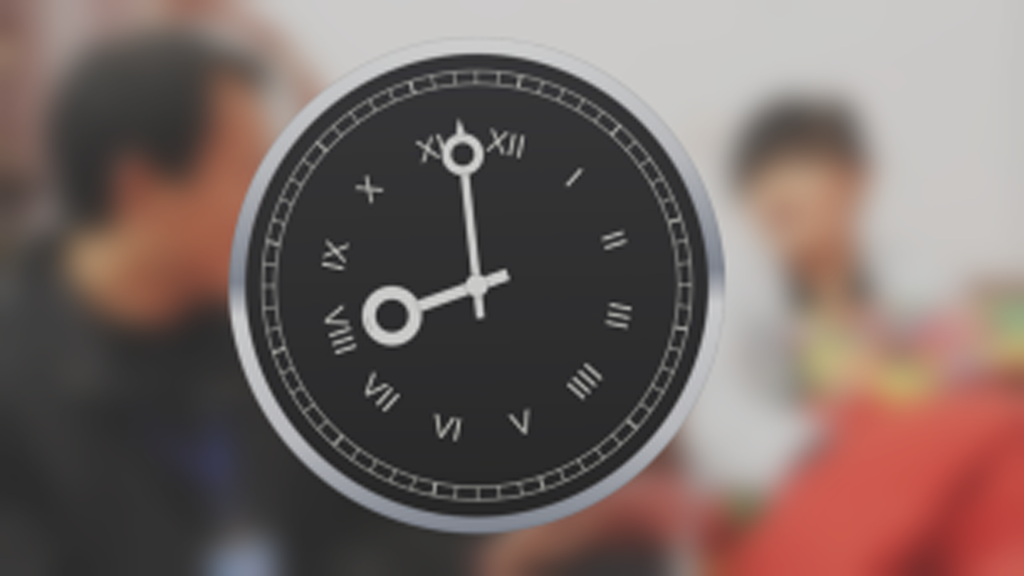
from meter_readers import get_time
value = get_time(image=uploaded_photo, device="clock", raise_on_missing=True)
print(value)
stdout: 7:57
